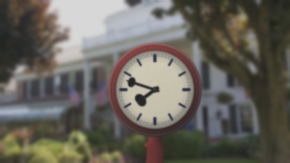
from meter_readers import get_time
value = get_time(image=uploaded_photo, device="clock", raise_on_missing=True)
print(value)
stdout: 7:48
